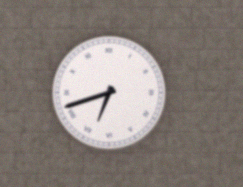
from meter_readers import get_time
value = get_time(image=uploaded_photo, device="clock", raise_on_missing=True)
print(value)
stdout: 6:42
